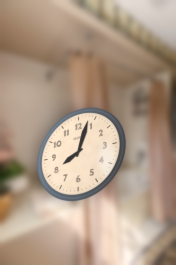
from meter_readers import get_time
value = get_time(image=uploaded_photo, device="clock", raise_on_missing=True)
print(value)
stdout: 8:03
